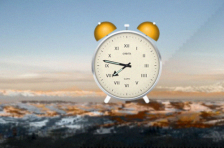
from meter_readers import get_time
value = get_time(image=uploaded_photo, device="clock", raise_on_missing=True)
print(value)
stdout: 7:47
